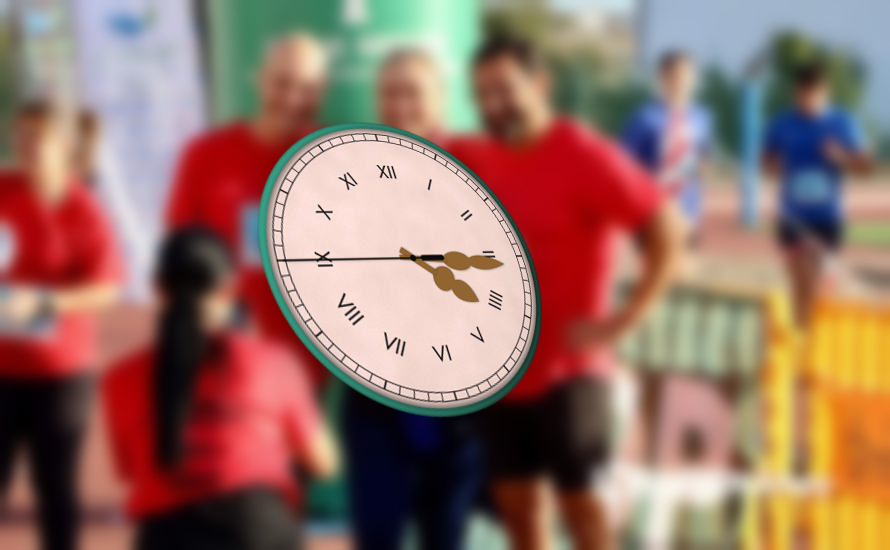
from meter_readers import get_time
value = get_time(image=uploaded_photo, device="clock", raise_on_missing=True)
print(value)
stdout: 4:15:45
